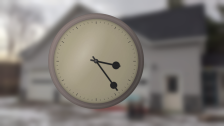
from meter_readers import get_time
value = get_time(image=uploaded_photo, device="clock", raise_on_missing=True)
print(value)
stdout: 3:24
